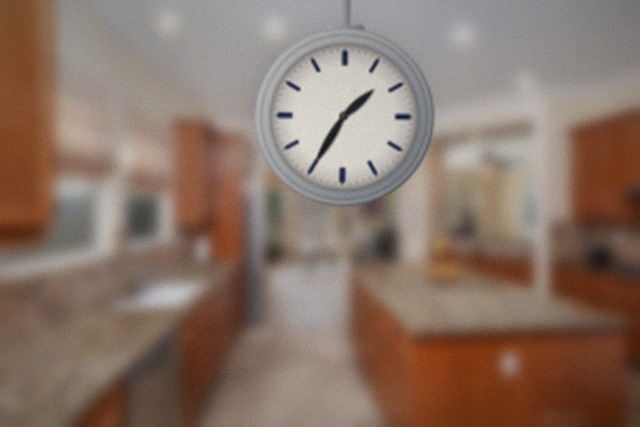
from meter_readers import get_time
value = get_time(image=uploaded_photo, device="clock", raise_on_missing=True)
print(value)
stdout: 1:35
